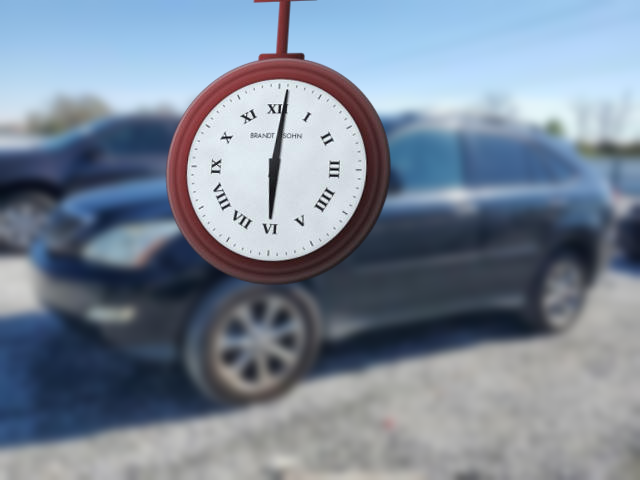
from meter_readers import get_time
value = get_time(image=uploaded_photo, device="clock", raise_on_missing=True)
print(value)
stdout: 6:01
